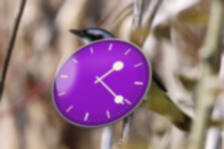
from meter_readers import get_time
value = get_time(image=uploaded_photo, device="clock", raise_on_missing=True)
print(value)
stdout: 1:21
